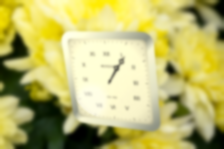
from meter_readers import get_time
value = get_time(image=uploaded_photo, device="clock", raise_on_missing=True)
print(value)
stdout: 1:06
